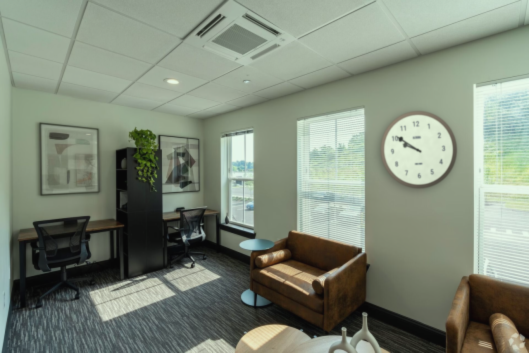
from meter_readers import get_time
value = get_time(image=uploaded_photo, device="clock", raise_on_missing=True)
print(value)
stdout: 9:51
